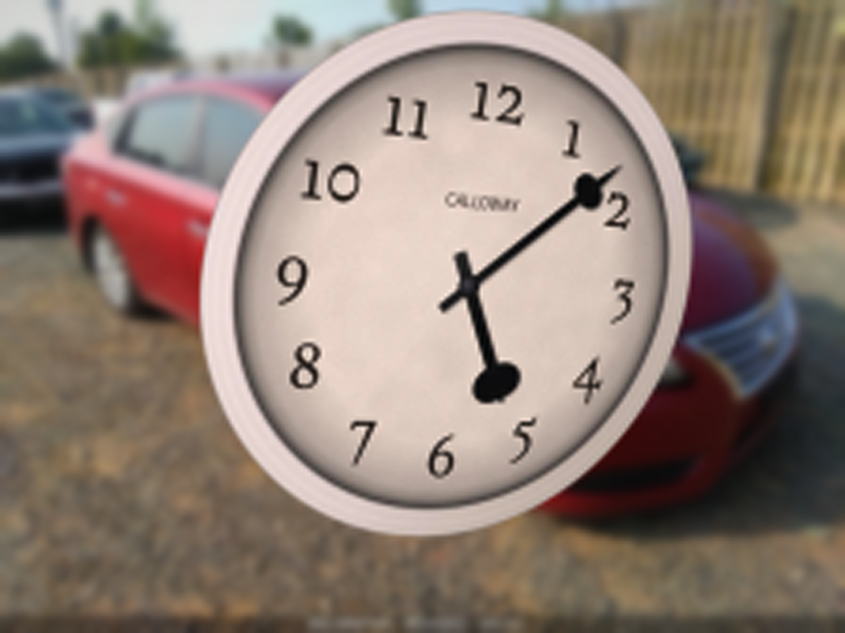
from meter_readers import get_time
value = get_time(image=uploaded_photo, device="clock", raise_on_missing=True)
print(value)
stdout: 5:08
